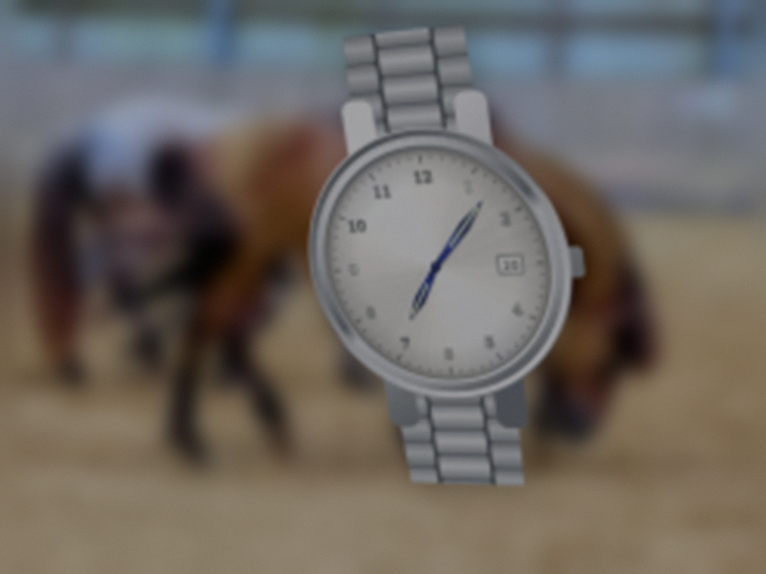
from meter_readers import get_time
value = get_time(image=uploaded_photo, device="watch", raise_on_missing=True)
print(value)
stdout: 7:07
